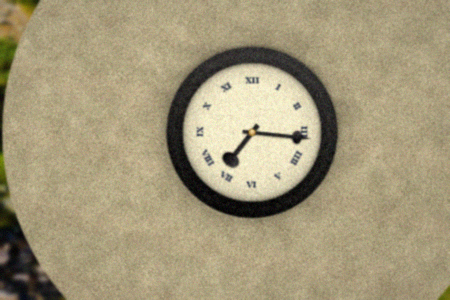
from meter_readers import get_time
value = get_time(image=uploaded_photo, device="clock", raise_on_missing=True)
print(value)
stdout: 7:16
